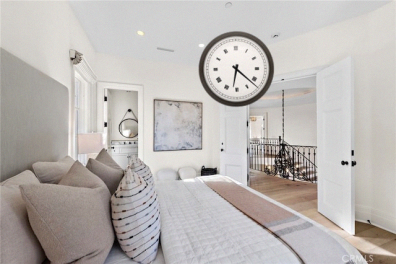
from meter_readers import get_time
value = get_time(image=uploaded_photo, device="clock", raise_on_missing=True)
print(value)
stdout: 6:22
